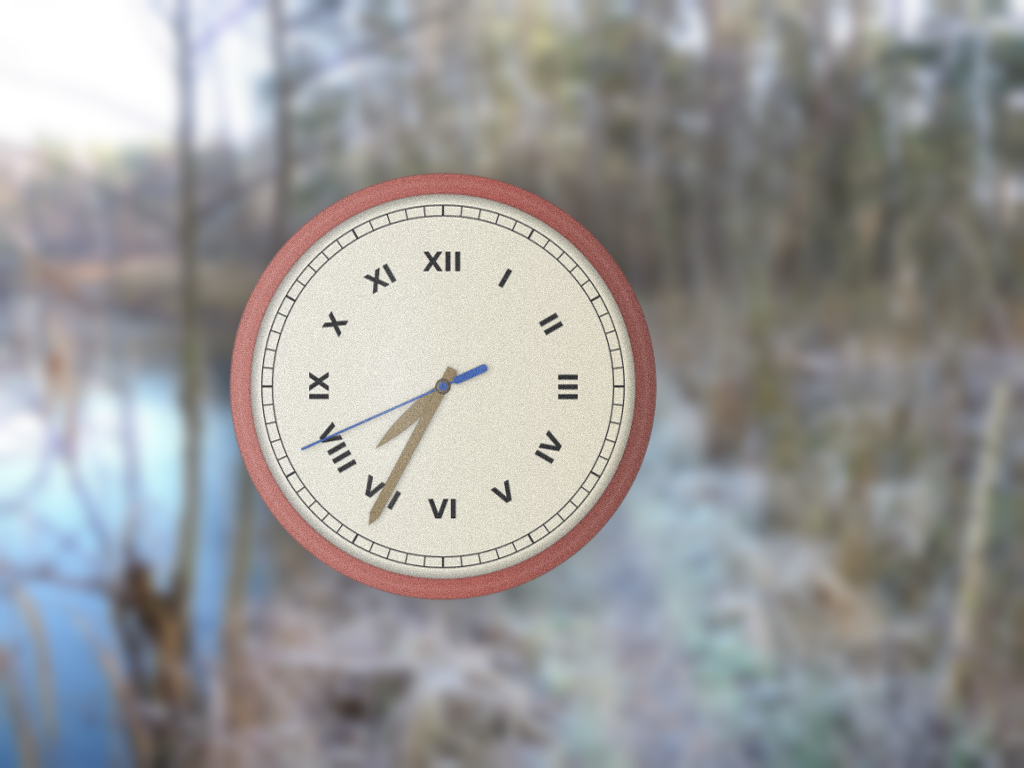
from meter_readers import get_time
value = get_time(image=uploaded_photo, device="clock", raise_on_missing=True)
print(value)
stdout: 7:34:41
